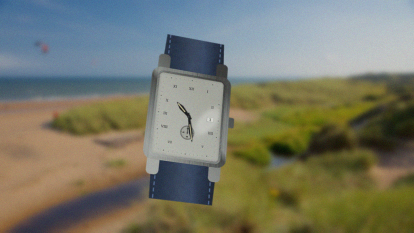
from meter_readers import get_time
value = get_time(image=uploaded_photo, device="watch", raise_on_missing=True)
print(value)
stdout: 10:28
